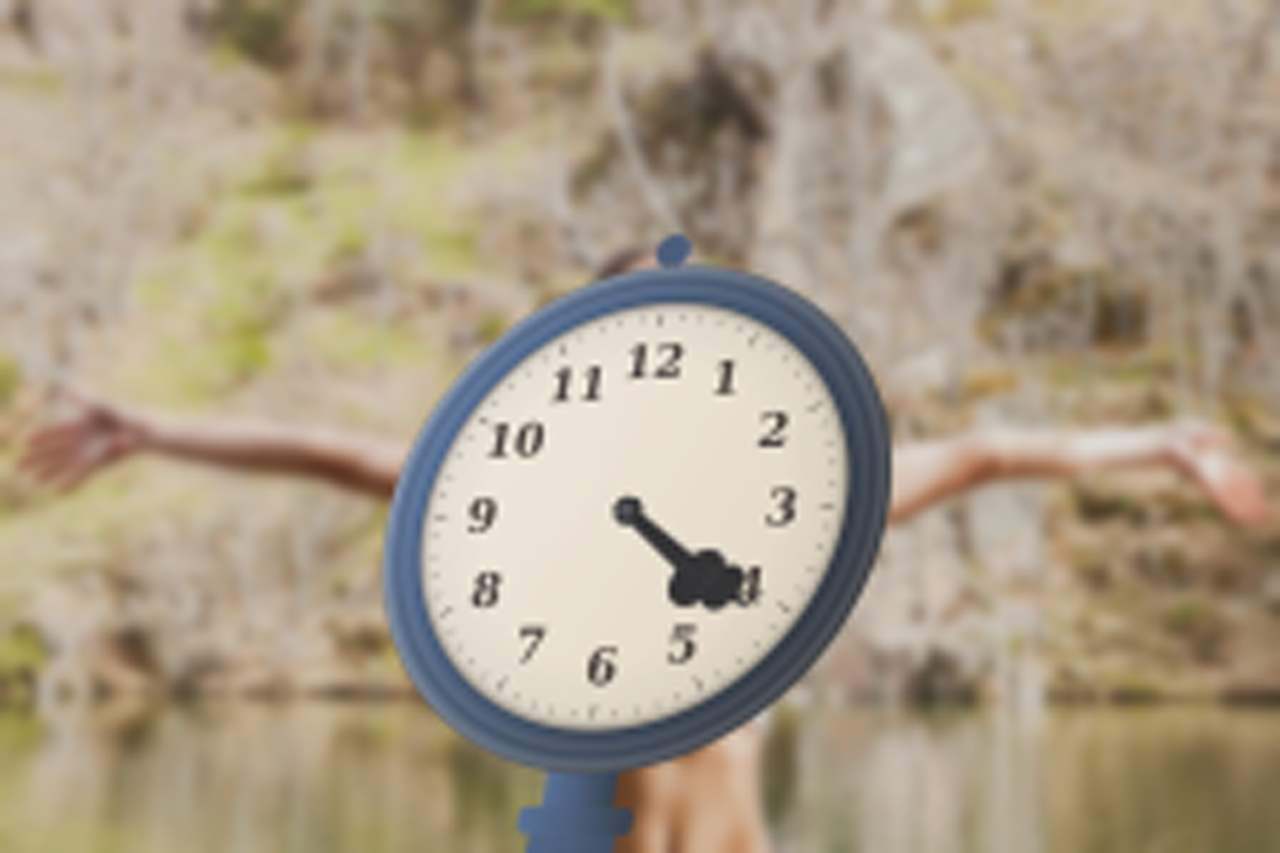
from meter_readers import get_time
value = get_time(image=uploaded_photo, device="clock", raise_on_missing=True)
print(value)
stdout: 4:21
